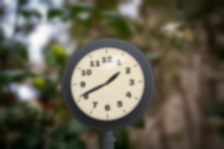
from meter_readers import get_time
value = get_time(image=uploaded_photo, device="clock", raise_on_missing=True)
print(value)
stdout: 1:41
